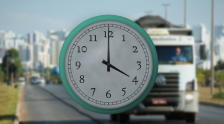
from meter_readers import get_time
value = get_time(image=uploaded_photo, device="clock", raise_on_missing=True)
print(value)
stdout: 4:00
